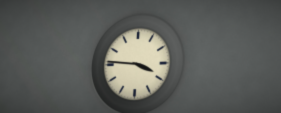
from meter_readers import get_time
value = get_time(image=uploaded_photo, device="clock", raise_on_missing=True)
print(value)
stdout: 3:46
